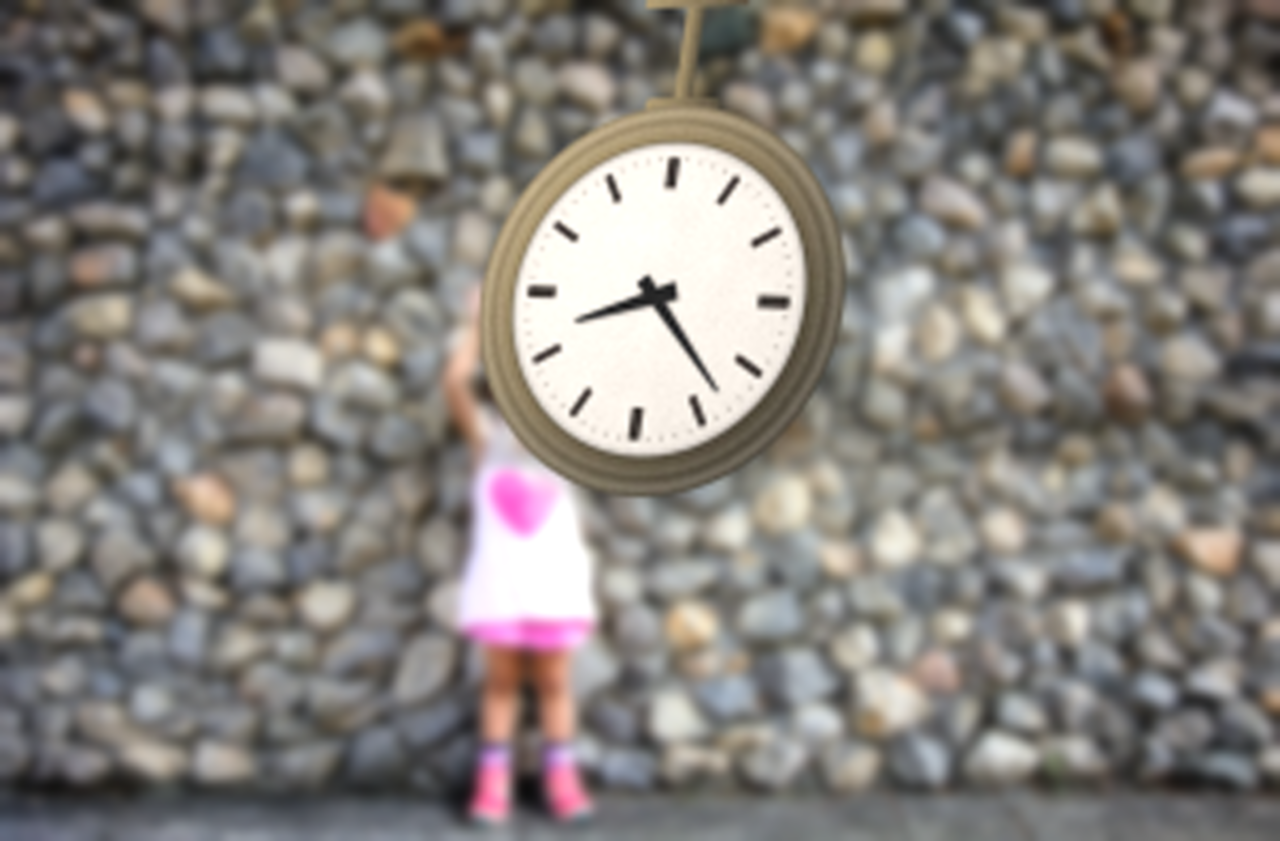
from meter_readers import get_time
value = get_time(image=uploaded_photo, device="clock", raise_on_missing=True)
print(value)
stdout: 8:23
